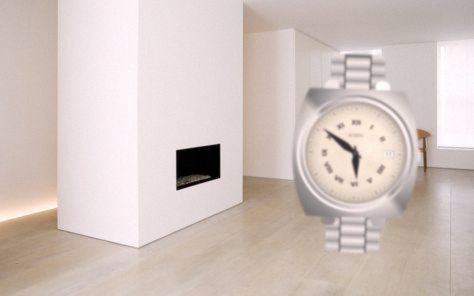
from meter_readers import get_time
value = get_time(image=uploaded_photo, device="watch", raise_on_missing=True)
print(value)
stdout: 5:51
